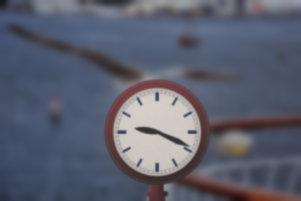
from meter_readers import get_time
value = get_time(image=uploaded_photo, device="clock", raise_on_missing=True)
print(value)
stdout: 9:19
